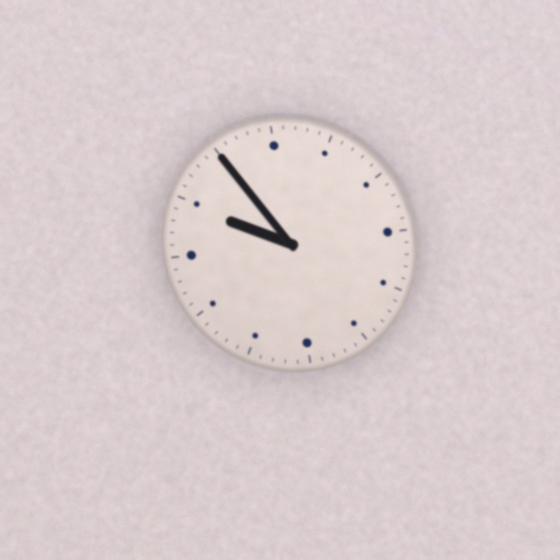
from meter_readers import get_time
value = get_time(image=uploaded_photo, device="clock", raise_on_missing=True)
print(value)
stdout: 9:55
